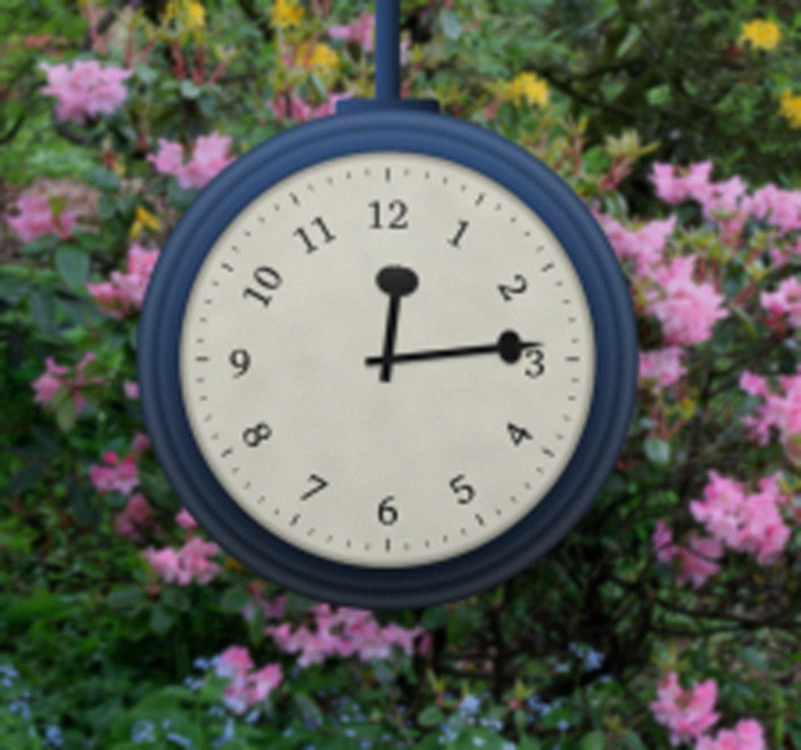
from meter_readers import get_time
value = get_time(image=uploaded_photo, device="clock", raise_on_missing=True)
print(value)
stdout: 12:14
